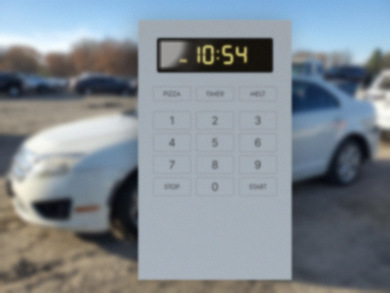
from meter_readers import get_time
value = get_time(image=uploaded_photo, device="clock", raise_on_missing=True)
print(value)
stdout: 10:54
